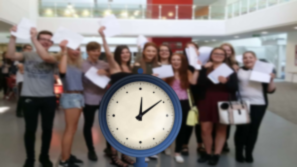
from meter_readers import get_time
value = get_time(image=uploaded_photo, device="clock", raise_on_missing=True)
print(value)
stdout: 12:09
